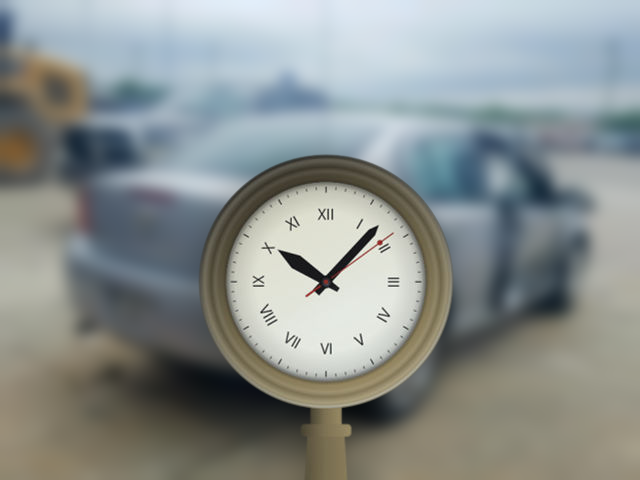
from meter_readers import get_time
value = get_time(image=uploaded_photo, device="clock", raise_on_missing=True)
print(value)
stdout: 10:07:09
